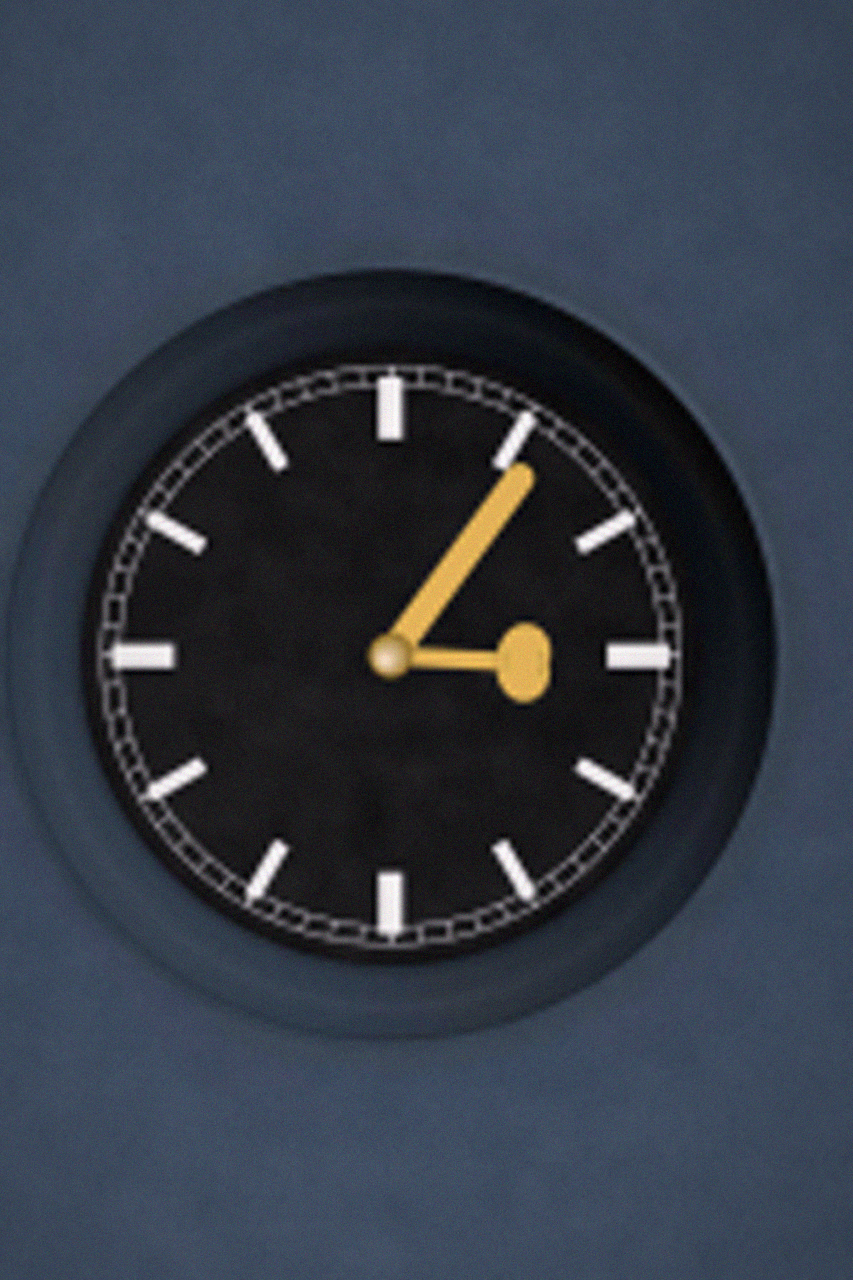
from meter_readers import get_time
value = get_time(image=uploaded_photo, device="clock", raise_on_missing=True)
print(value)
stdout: 3:06
